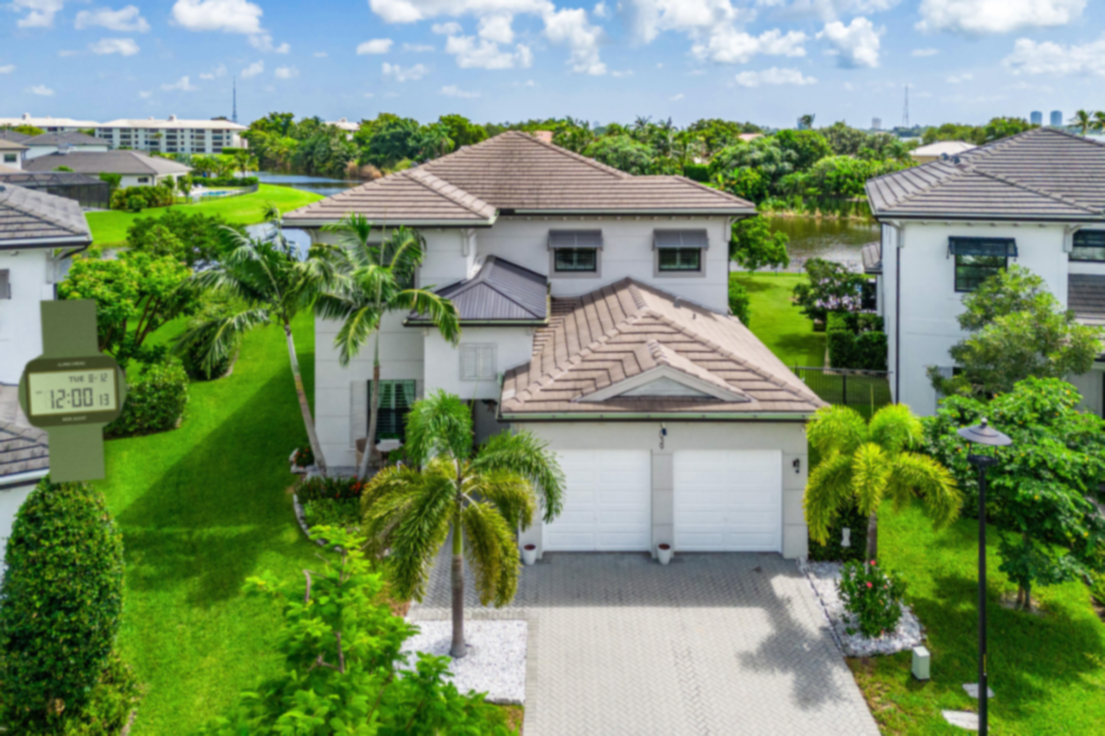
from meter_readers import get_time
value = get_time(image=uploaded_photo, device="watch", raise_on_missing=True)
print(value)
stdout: 12:00:13
